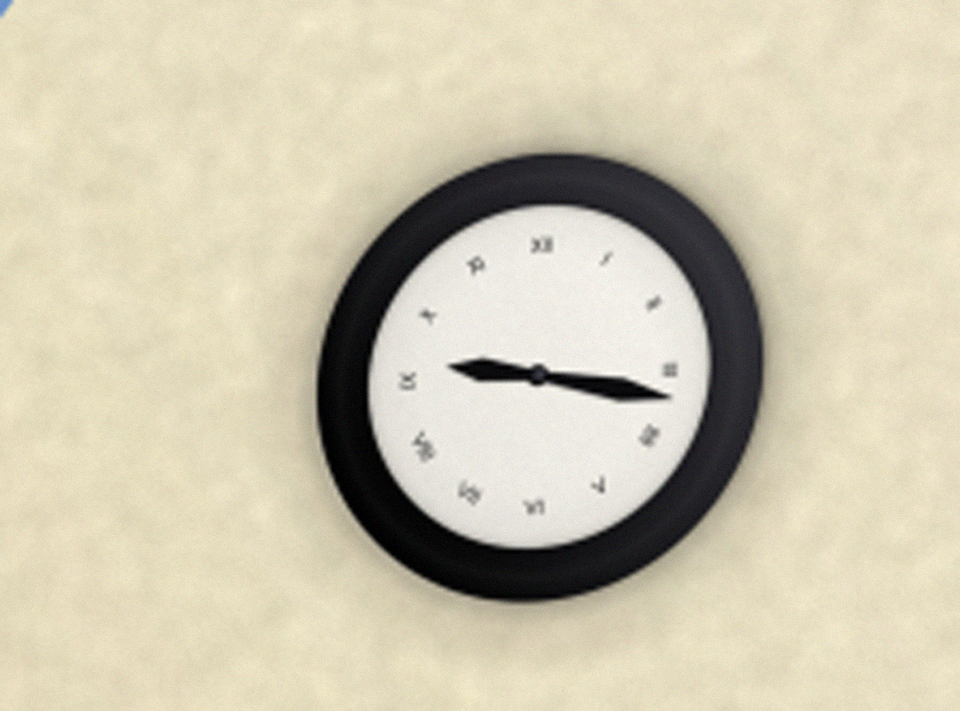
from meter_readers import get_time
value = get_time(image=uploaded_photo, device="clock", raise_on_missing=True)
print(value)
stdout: 9:17
